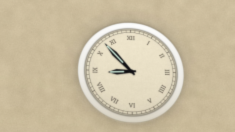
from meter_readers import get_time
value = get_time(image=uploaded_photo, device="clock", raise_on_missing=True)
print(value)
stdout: 8:53
